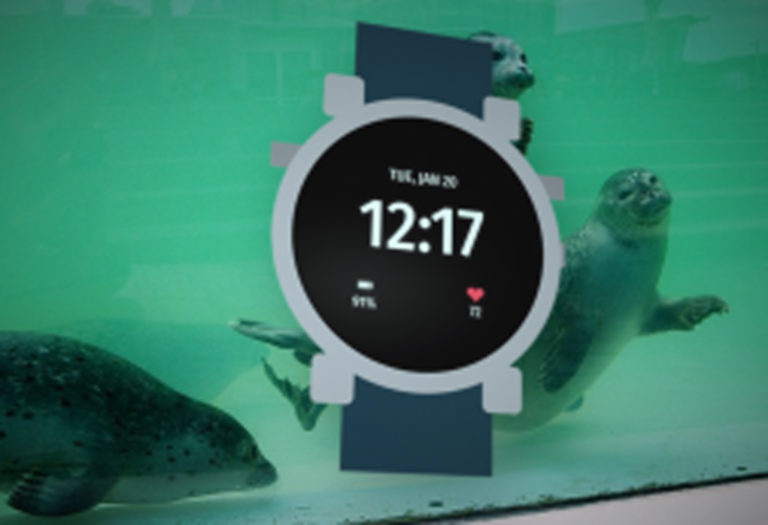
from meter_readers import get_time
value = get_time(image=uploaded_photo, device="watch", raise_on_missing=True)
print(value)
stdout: 12:17
